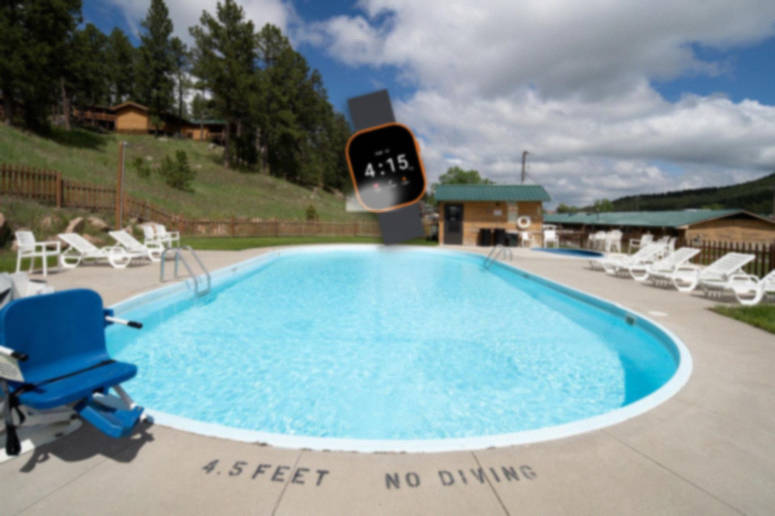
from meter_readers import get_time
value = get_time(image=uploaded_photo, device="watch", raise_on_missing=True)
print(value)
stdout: 4:15
